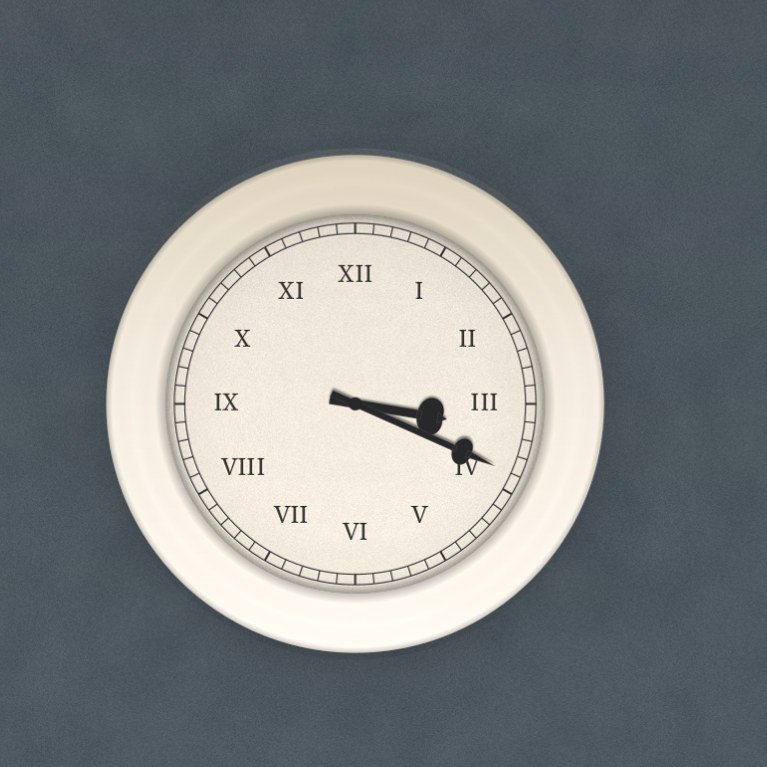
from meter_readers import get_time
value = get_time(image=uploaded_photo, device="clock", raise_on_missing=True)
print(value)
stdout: 3:19
